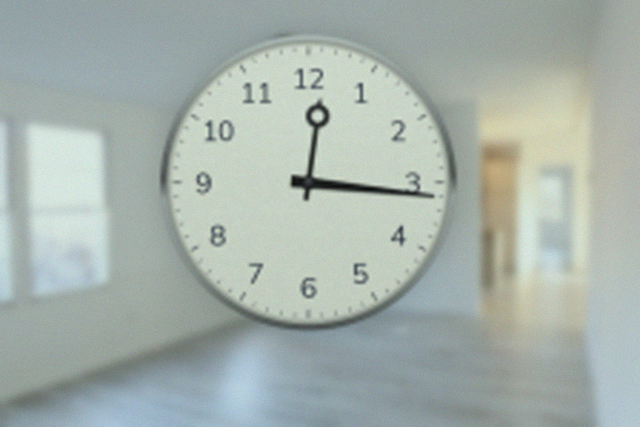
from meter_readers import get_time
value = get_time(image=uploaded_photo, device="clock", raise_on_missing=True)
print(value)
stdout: 12:16
